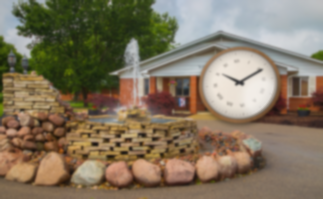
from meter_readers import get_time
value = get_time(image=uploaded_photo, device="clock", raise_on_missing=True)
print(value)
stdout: 10:11
